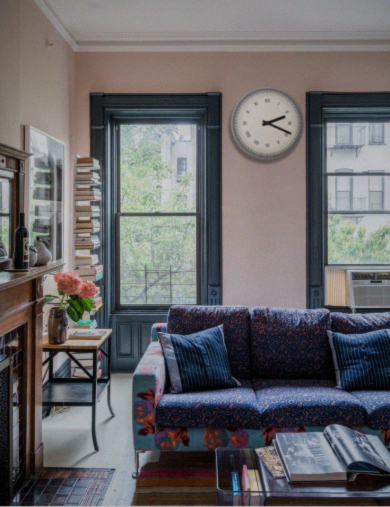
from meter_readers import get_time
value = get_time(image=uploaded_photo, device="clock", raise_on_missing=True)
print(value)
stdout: 2:19
